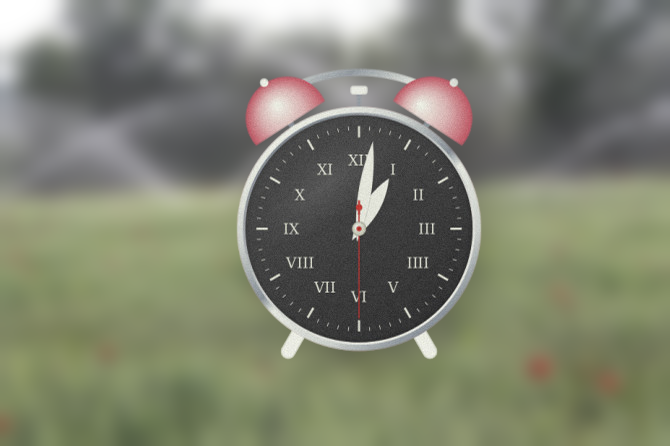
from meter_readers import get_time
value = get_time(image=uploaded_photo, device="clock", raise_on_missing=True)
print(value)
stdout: 1:01:30
